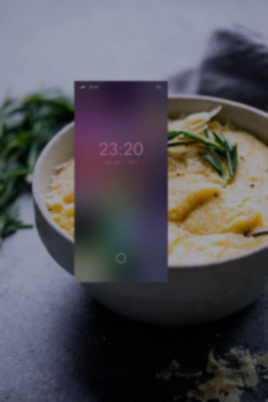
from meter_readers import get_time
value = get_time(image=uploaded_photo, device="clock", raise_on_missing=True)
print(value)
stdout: 23:20
